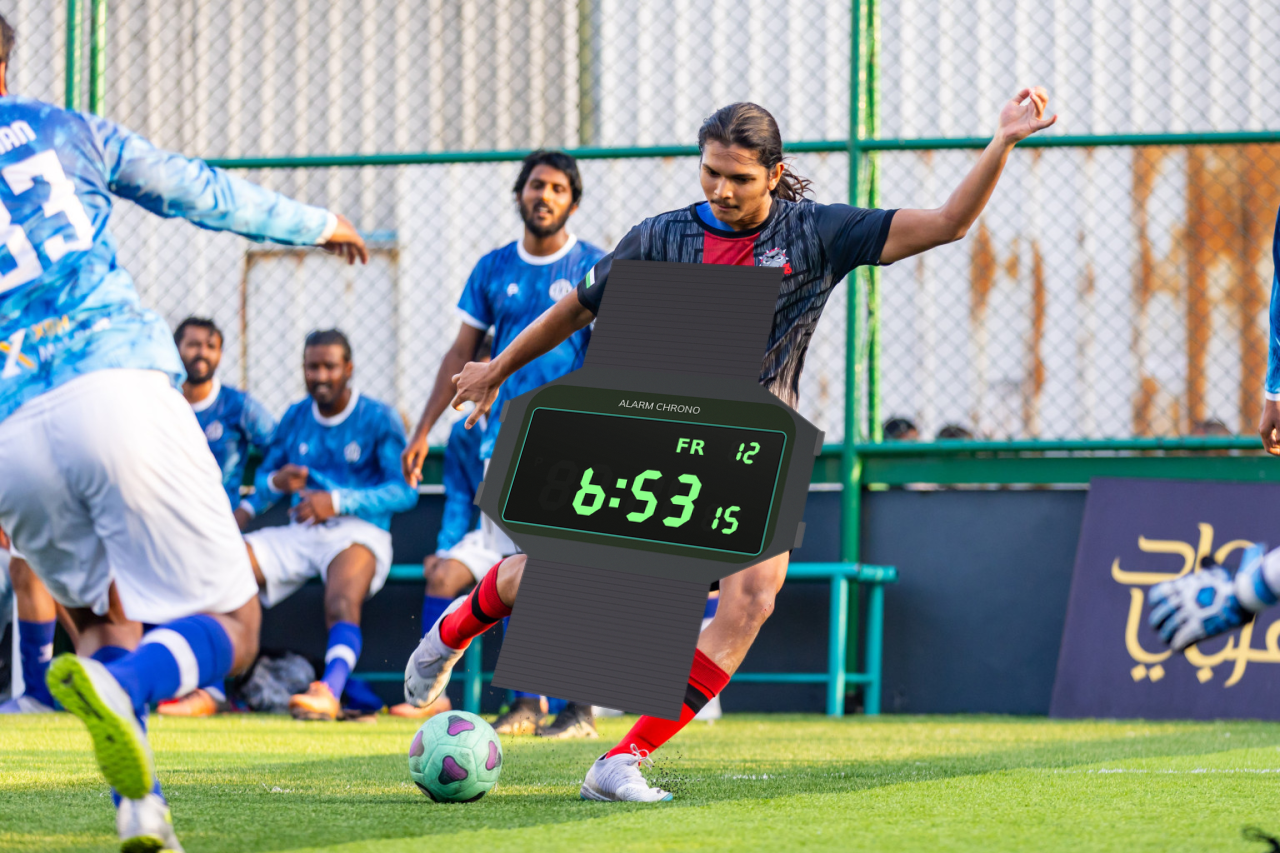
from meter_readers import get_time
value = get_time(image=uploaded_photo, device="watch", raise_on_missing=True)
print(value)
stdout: 6:53:15
